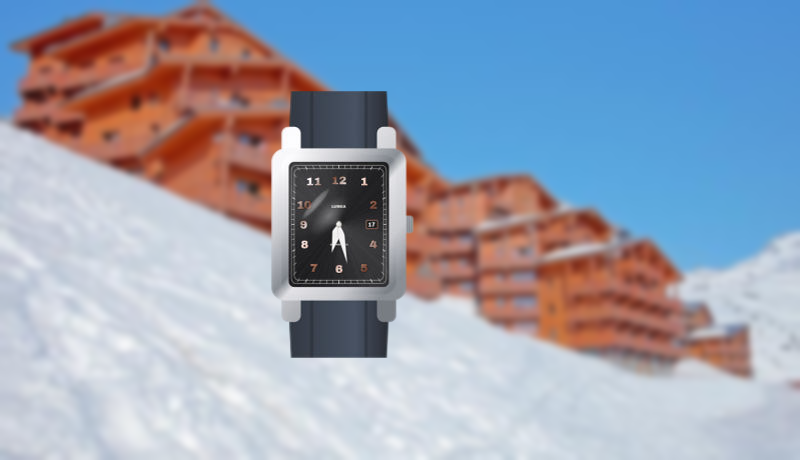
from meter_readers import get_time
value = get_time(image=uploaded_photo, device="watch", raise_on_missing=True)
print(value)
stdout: 6:28
